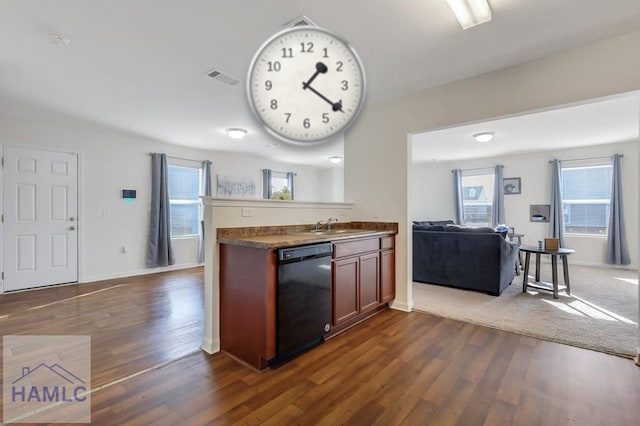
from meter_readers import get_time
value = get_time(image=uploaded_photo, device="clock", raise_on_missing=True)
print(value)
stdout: 1:21
